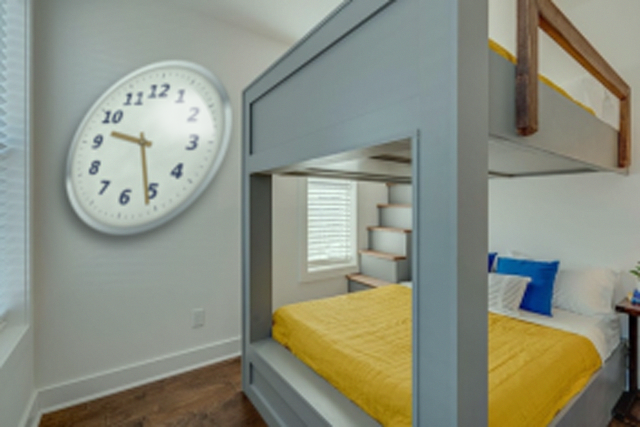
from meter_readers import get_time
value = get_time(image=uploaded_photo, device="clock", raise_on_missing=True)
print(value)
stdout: 9:26
